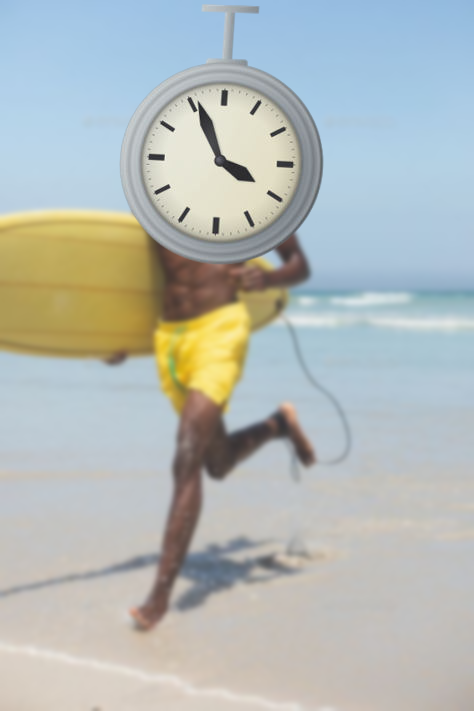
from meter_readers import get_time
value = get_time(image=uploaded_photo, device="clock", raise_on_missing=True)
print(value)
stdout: 3:56
